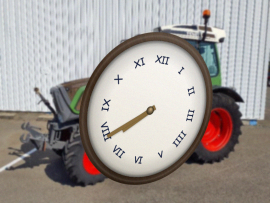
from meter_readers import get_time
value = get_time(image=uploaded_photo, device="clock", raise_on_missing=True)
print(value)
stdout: 7:39
